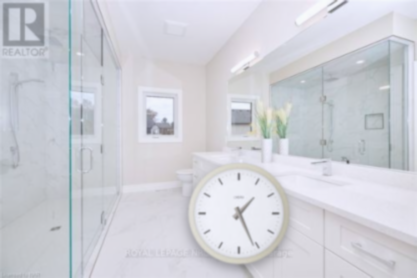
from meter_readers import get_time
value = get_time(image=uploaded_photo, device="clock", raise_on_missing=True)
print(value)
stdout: 1:26
